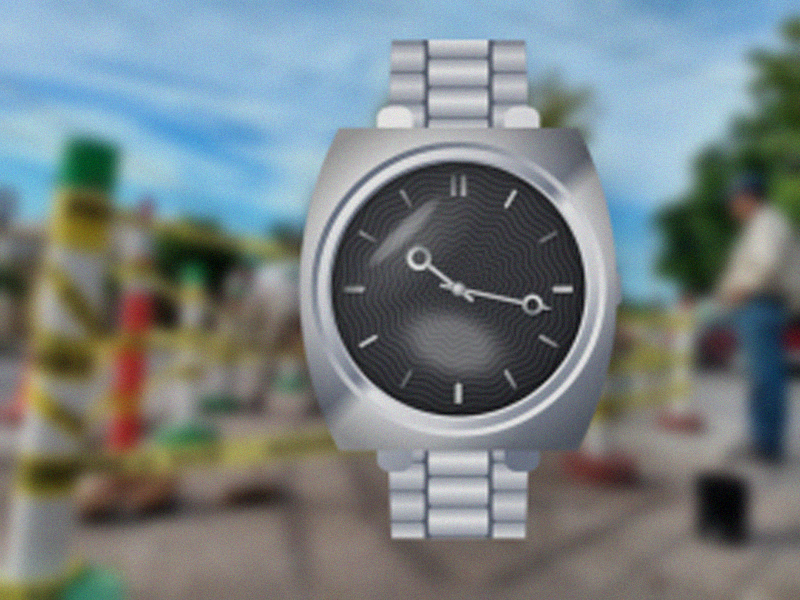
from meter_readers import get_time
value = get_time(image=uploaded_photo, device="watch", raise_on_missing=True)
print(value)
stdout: 10:17
